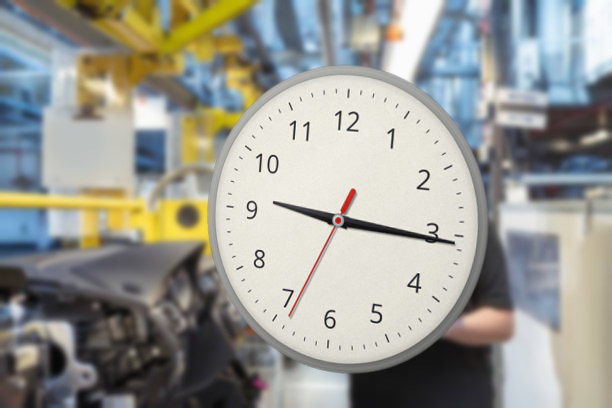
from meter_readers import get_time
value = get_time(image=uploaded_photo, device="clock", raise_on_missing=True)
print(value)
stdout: 9:15:34
